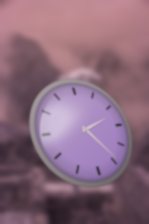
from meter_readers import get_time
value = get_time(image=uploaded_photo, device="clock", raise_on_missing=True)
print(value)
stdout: 2:24
